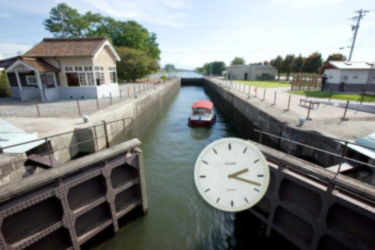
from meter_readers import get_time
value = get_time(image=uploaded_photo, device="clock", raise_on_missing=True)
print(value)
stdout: 2:18
